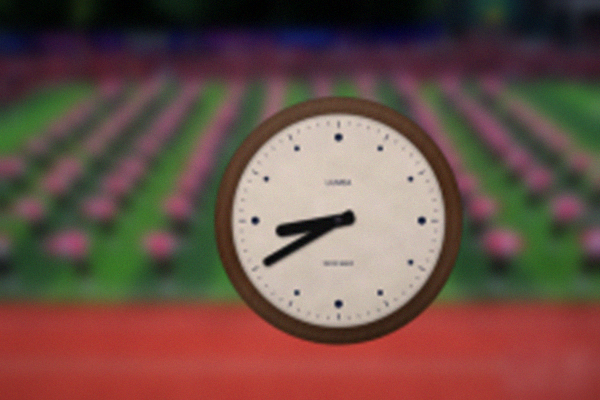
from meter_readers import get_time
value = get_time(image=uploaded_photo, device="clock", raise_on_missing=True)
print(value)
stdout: 8:40
